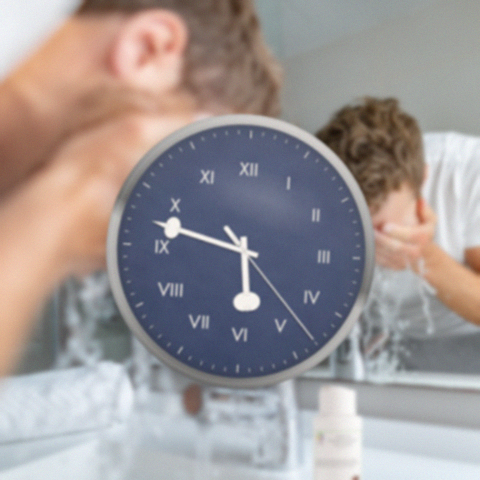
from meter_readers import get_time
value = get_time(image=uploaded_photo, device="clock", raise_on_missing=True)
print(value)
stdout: 5:47:23
